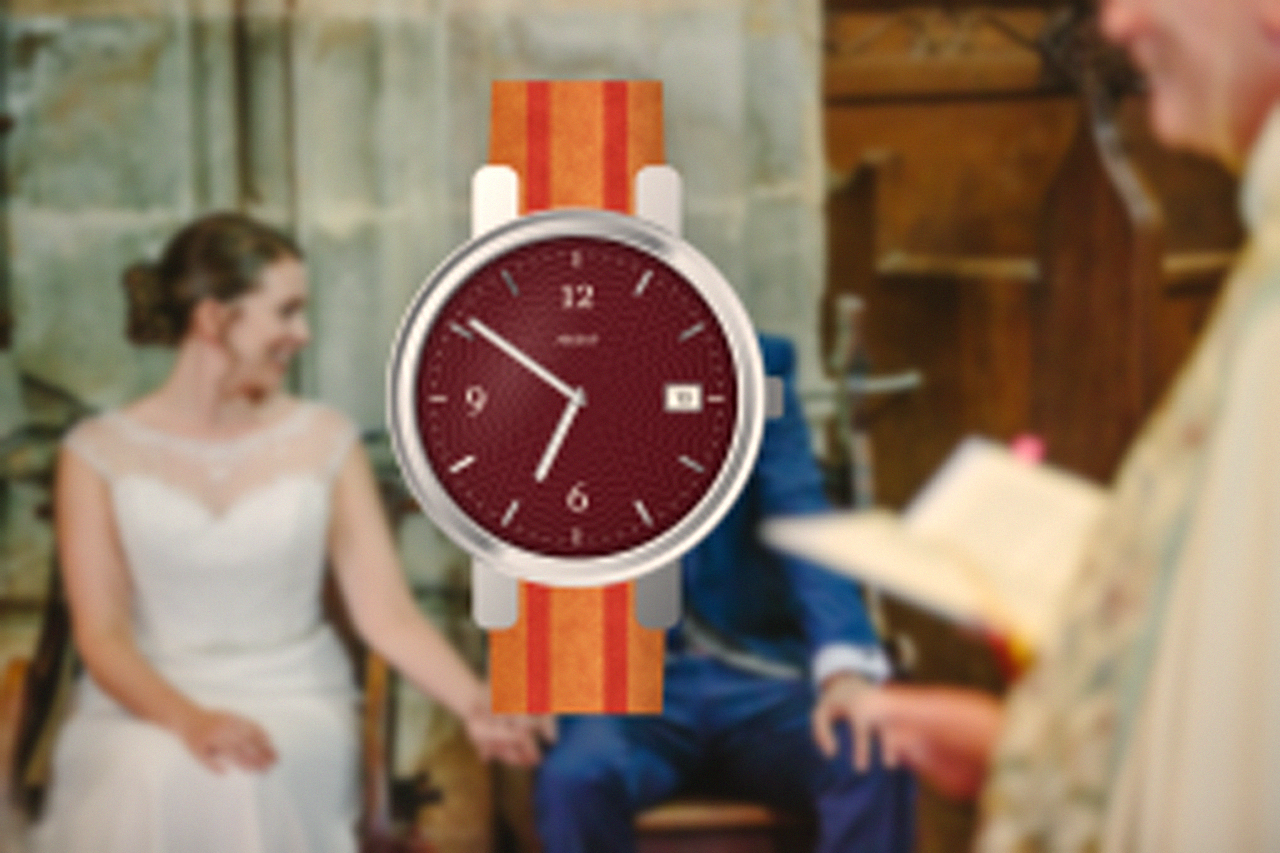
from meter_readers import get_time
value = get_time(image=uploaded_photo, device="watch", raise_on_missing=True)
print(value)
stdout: 6:51
